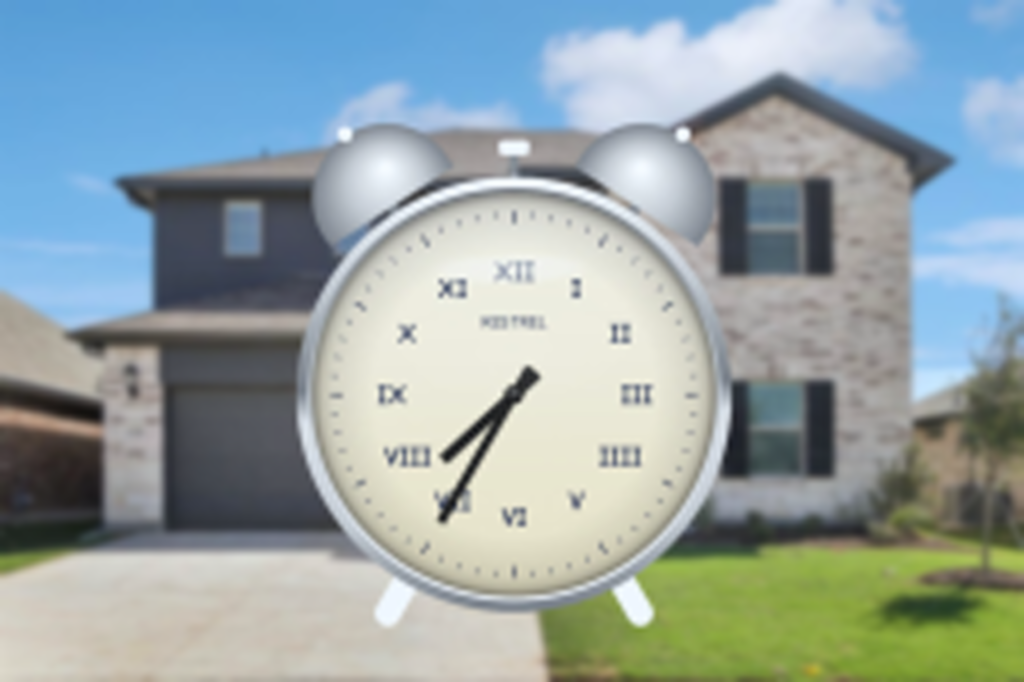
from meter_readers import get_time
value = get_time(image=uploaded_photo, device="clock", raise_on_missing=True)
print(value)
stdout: 7:35
